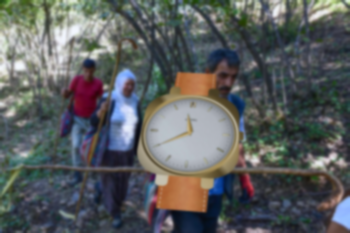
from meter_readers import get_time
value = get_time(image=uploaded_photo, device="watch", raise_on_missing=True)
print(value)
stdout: 11:40
